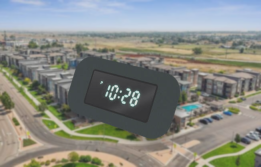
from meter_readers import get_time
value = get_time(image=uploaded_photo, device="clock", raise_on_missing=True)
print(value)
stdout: 10:28
